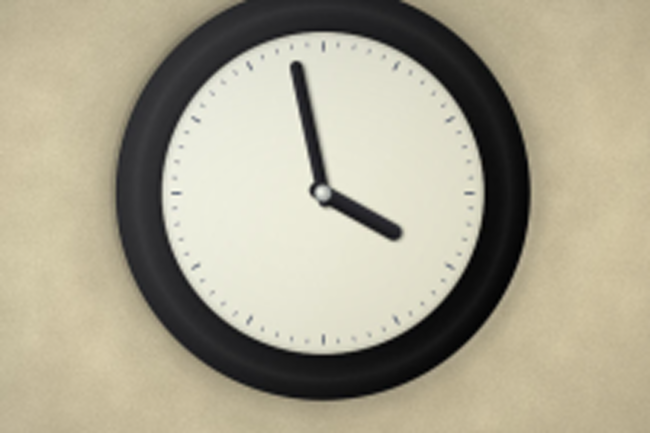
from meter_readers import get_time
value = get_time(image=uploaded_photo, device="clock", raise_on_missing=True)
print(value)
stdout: 3:58
